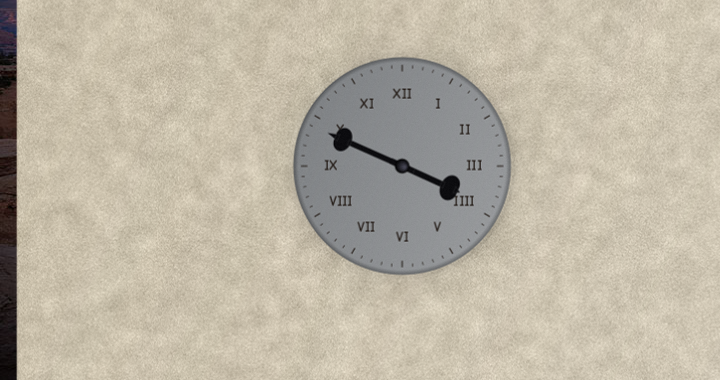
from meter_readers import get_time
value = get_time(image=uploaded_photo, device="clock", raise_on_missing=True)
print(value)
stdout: 3:49
